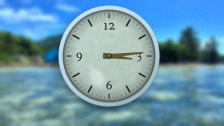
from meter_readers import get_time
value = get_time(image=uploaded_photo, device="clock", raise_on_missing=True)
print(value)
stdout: 3:14
